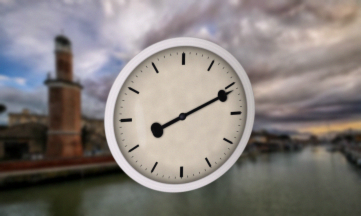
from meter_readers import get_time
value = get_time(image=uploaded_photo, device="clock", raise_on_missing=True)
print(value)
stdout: 8:11
